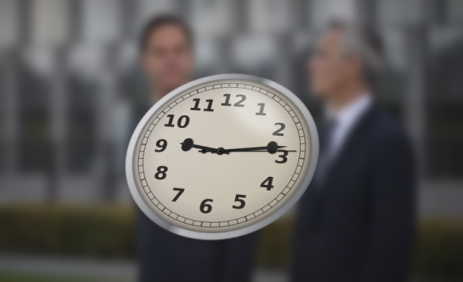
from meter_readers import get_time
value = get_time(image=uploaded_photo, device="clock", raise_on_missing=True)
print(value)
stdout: 9:13:14
